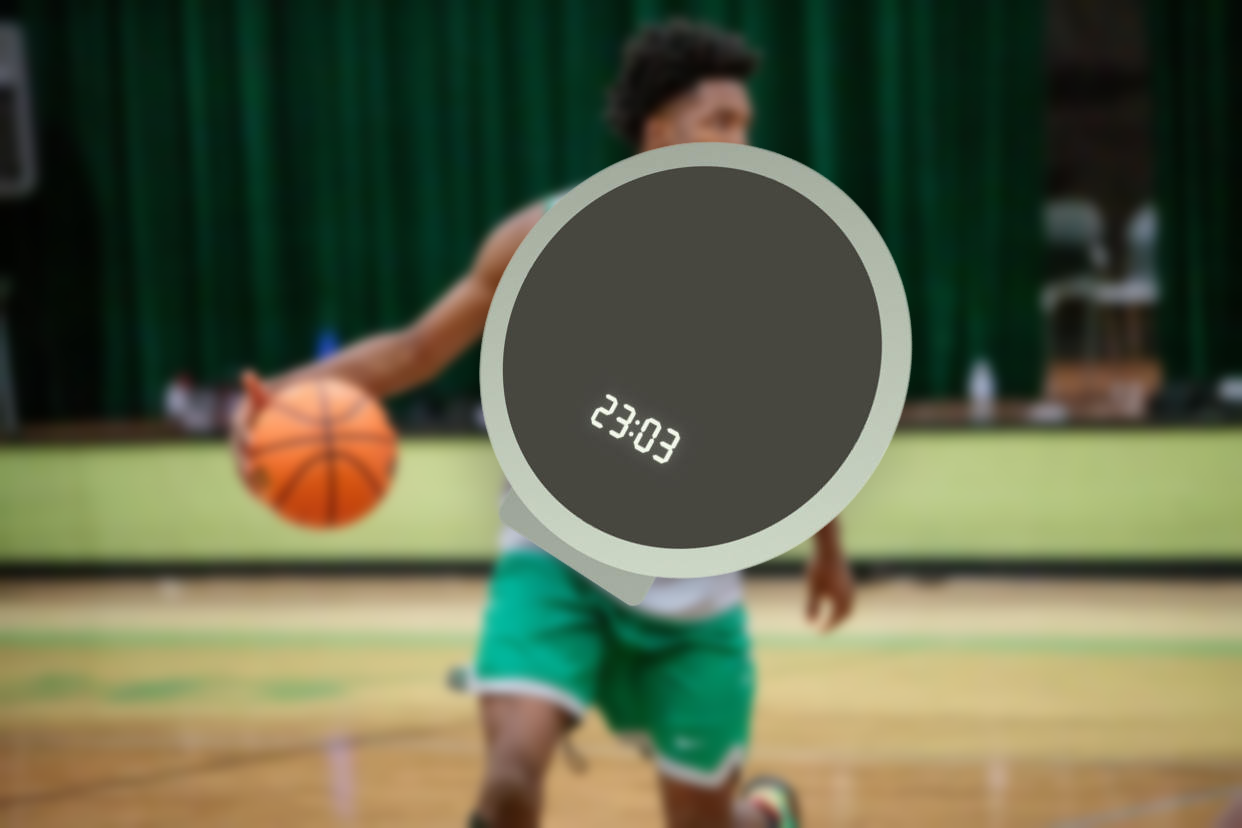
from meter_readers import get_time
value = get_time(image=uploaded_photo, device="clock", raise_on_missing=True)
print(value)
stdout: 23:03
